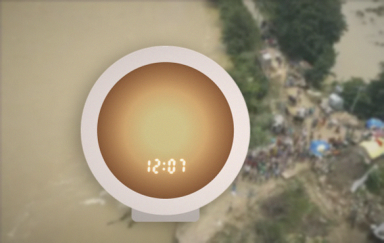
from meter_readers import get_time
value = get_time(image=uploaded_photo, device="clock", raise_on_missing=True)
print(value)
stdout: 12:07
